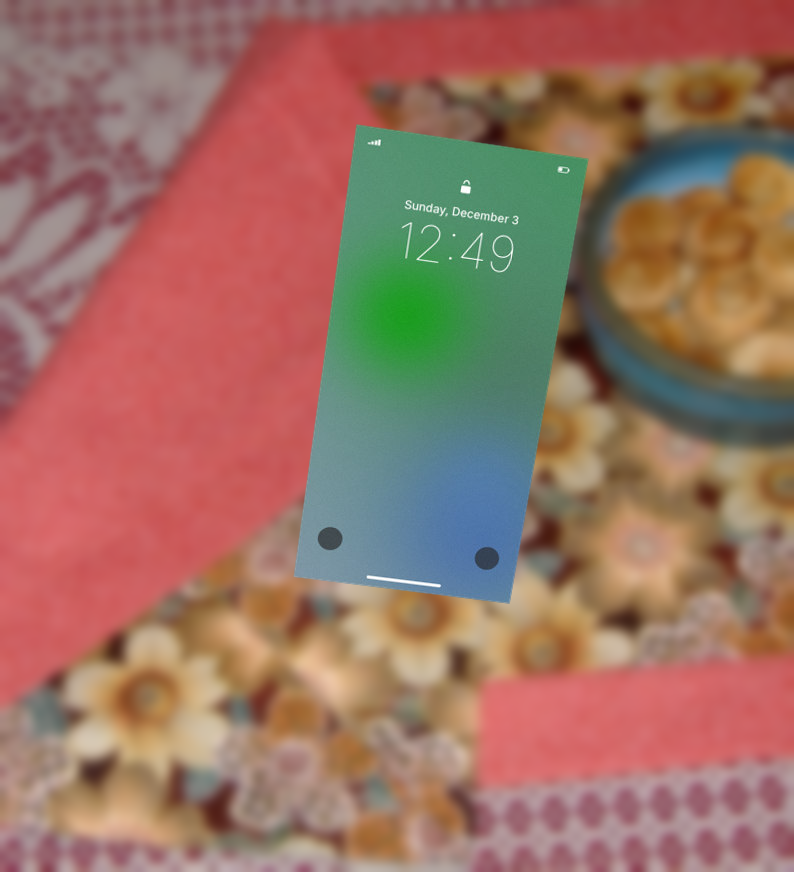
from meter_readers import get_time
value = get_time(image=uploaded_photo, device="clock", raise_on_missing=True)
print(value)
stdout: 12:49
